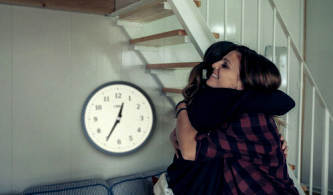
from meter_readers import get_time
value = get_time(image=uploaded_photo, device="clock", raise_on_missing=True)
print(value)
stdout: 12:35
